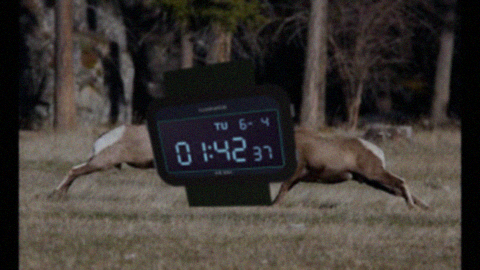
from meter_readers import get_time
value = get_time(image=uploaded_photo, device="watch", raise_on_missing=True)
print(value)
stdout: 1:42:37
